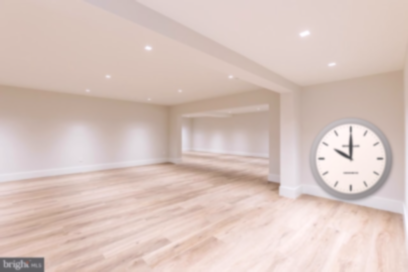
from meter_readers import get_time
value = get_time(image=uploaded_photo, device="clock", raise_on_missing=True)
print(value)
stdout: 10:00
